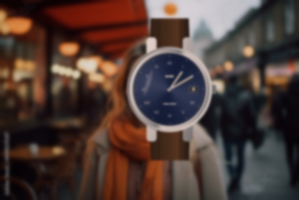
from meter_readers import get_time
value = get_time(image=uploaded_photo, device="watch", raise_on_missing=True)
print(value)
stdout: 1:10
